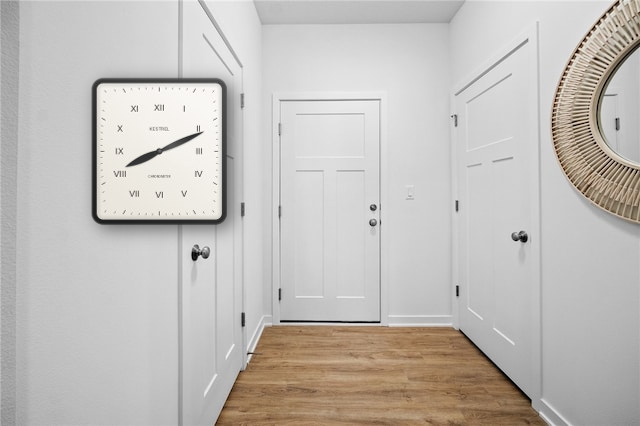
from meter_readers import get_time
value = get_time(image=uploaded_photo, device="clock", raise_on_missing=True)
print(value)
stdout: 8:11
